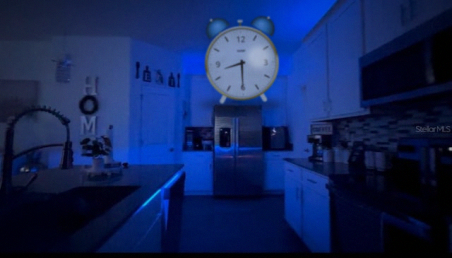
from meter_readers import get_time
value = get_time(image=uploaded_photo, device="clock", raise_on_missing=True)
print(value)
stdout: 8:30
